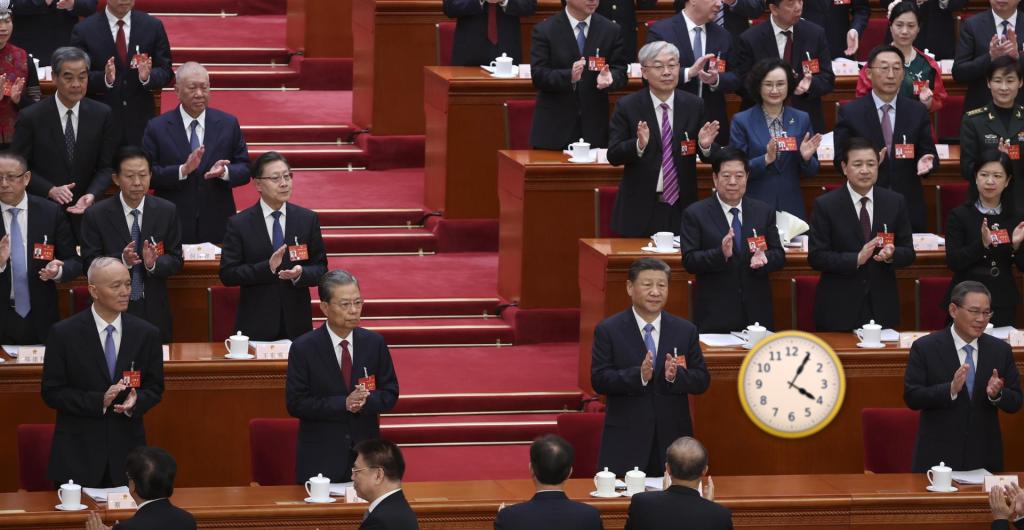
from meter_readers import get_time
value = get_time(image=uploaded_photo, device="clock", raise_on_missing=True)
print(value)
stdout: 4:05
